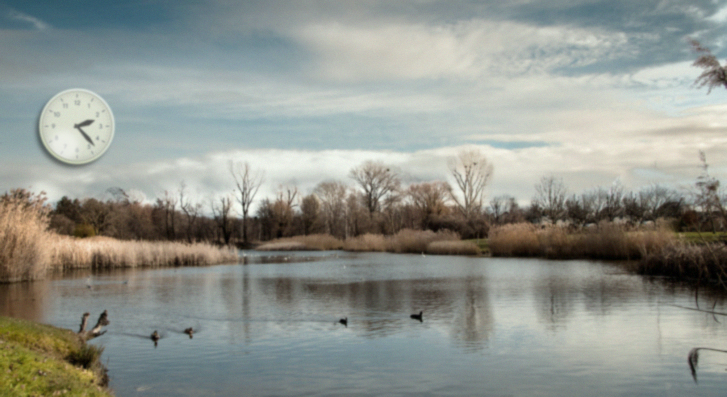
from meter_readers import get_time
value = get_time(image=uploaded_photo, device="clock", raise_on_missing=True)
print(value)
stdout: 2:23
